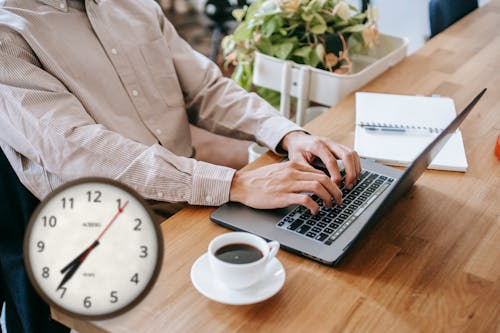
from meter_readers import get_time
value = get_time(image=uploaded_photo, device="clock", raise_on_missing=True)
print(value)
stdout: 7:36:06
